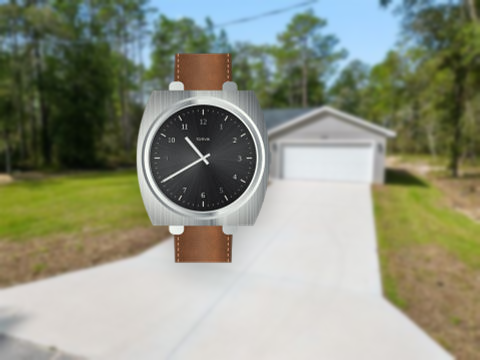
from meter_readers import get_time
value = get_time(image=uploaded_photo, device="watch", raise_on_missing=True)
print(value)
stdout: 10:40
